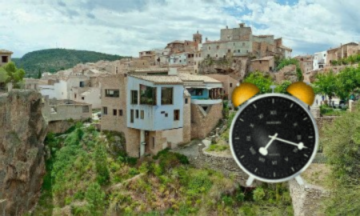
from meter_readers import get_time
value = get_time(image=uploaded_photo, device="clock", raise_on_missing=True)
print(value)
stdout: 7:18
